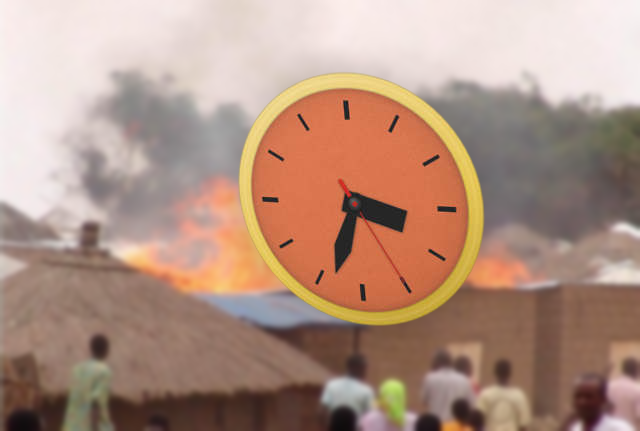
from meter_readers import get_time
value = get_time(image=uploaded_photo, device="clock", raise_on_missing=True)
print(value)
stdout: 3:33:25
